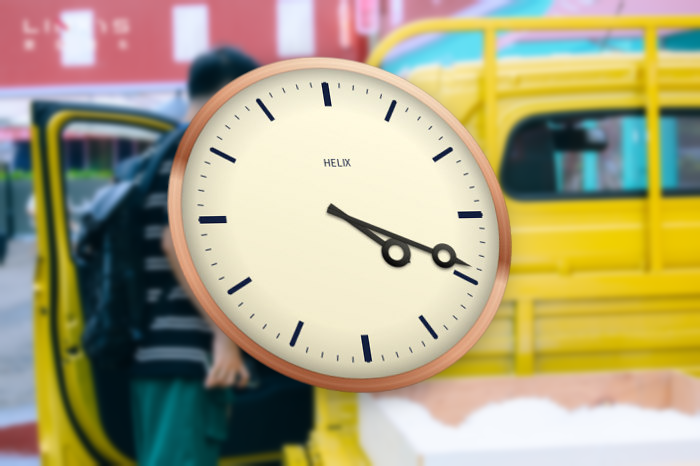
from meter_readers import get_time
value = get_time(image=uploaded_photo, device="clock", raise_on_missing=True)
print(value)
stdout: 4:19
